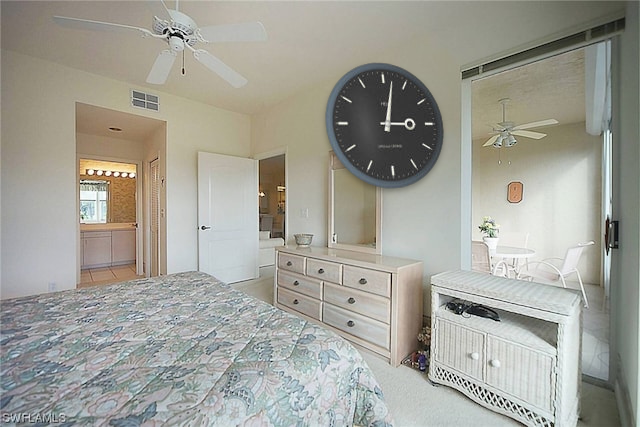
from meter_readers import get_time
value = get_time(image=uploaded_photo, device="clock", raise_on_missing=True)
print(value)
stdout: 3:02
